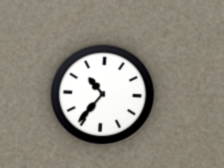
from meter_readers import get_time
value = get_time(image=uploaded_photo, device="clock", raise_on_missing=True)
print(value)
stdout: 10:36
